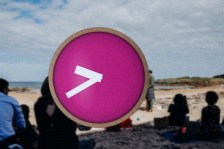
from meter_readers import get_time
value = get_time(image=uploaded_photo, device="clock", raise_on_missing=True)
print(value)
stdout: 9:40
